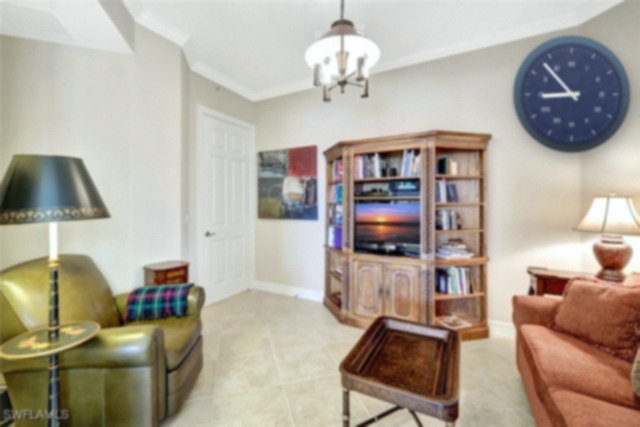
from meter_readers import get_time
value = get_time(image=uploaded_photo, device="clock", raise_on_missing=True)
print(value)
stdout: 8:53
